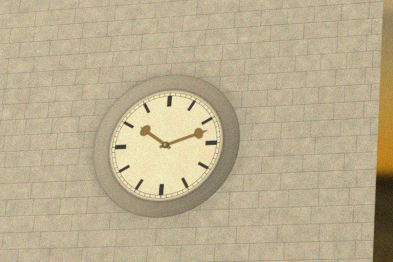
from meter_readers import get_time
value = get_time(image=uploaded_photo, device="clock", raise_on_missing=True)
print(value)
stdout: 10:12
